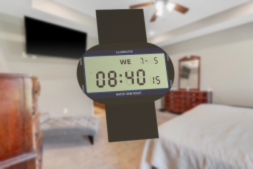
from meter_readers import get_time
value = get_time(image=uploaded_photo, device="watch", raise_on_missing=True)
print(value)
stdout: 8:40
